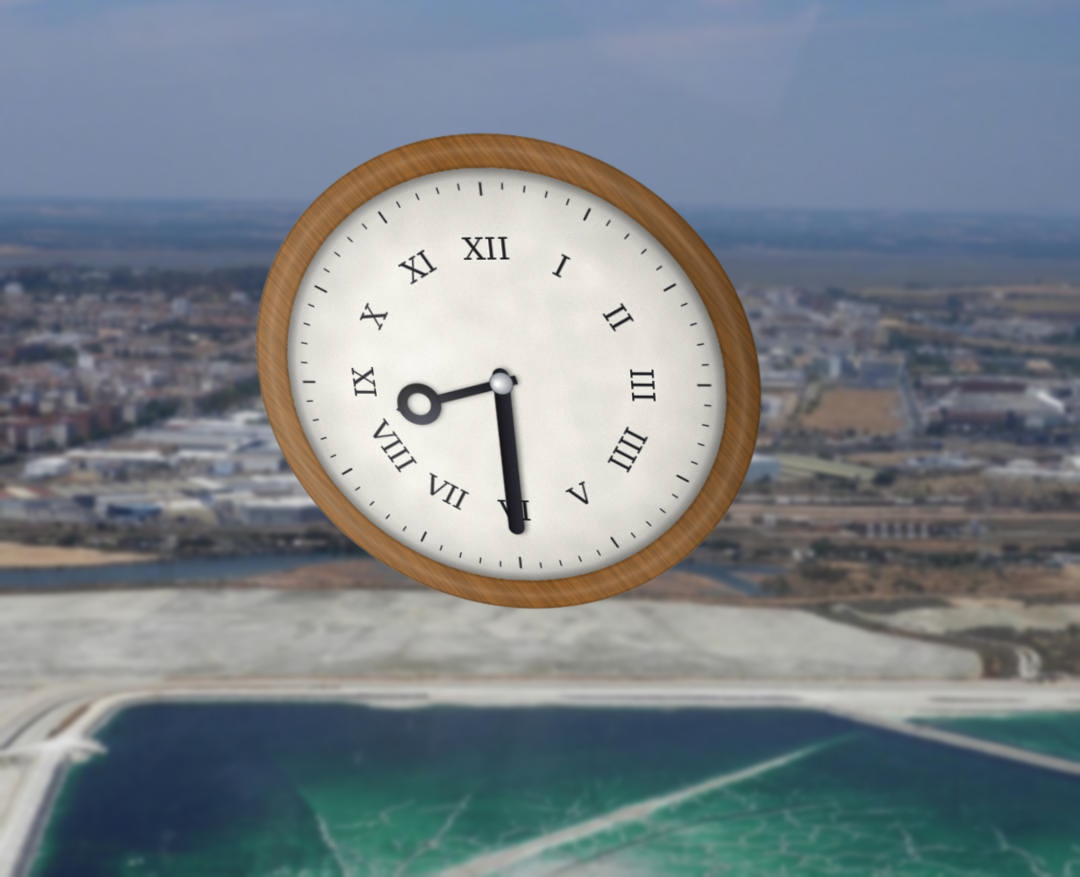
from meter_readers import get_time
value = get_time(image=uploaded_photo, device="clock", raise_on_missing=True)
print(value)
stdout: 8:30
